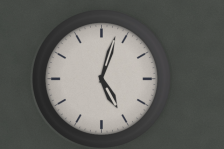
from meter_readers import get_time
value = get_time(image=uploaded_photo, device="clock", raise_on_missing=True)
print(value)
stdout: 5:03
